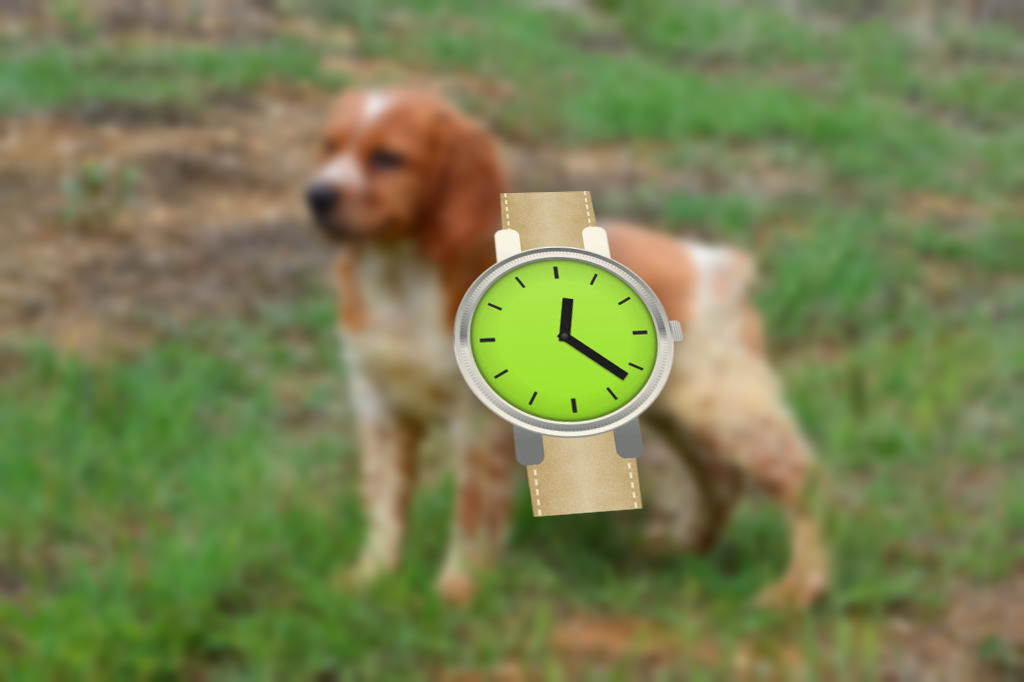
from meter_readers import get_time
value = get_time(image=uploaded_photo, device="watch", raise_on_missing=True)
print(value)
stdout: 12:22
